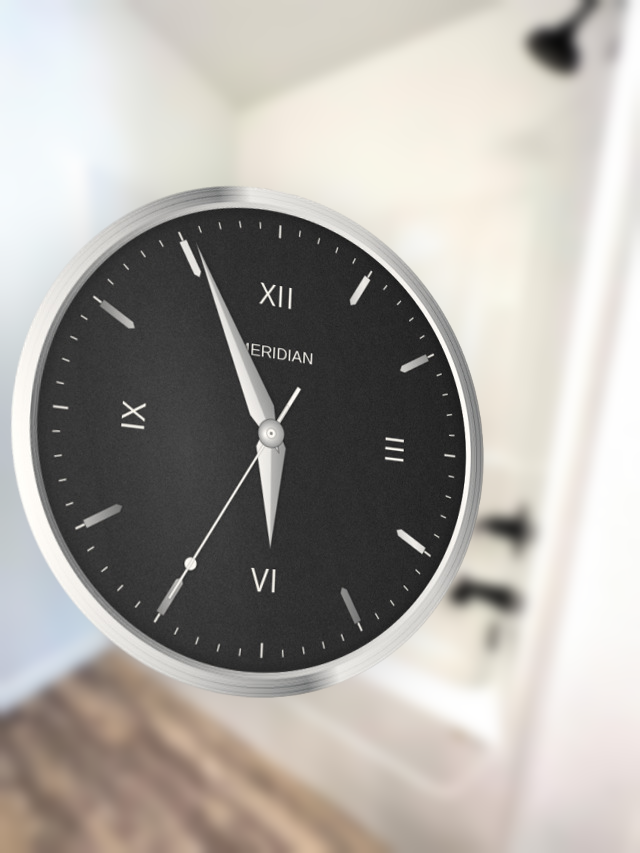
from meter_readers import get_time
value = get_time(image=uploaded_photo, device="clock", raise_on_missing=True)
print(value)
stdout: 5:55:35
